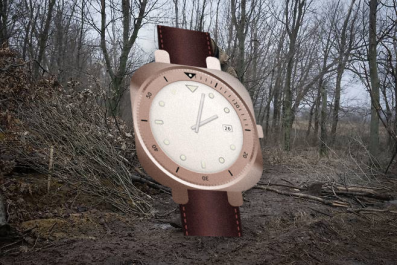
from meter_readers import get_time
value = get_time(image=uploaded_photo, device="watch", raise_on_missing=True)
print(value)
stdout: 2:03
